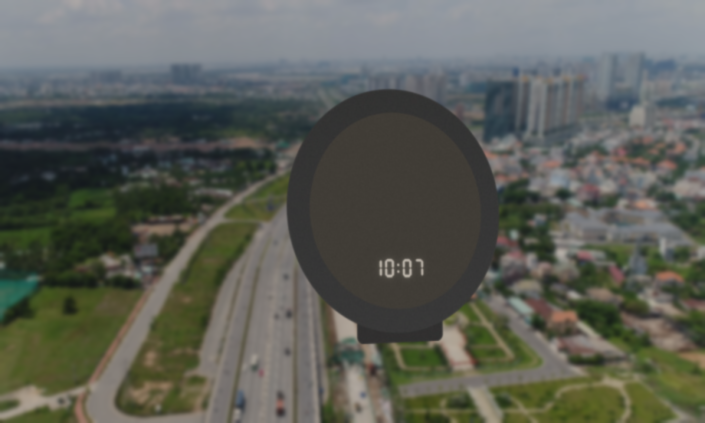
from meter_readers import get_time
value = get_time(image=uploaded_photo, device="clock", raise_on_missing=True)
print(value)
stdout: 10:07
